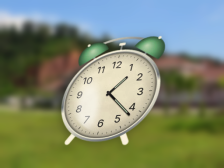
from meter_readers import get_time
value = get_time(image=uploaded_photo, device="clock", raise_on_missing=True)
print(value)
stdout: 1:22
